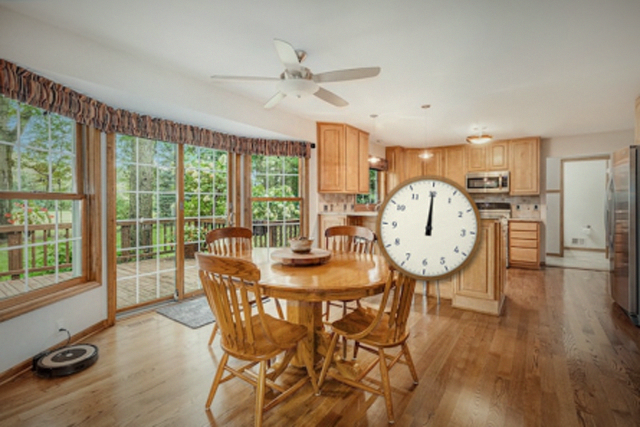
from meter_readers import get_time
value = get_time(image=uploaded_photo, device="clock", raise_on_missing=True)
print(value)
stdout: 12:00
